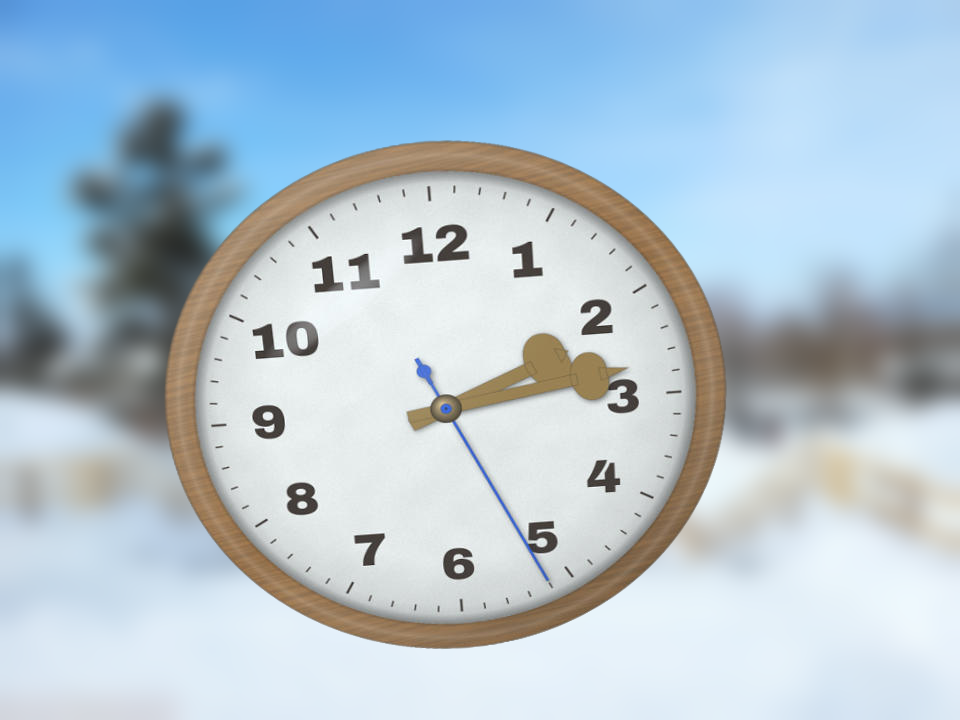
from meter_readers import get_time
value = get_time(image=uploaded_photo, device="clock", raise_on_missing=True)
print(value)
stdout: 2:13:26
